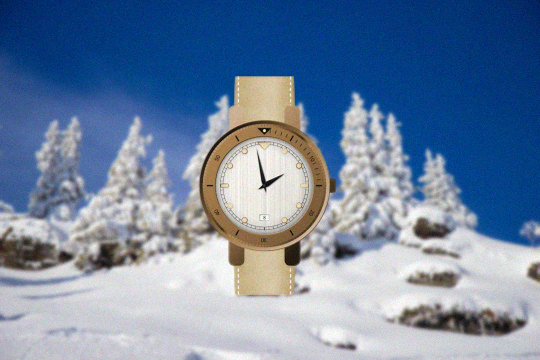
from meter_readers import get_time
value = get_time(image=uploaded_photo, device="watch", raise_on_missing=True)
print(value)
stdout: 1:58
